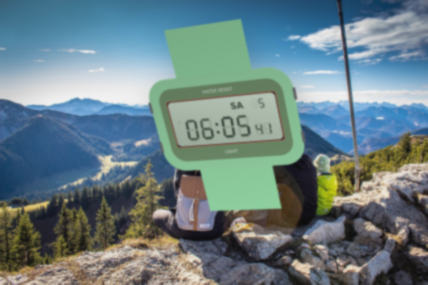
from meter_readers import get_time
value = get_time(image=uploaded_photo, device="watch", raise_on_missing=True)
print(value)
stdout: 6:05:41
